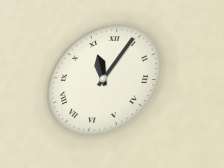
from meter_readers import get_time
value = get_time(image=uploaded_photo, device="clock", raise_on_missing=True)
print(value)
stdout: 11:04
